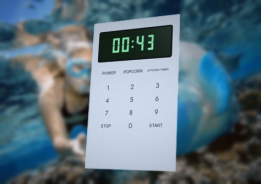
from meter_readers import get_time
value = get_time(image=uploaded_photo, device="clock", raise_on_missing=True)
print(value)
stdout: 0:43
